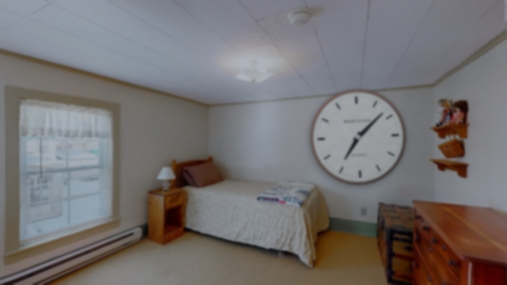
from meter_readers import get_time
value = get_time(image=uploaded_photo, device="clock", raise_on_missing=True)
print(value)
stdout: 7:08
